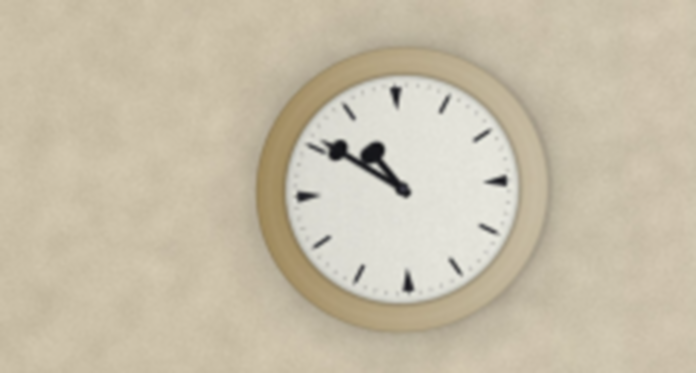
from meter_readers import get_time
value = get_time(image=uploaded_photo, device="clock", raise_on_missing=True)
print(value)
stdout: 10:51
